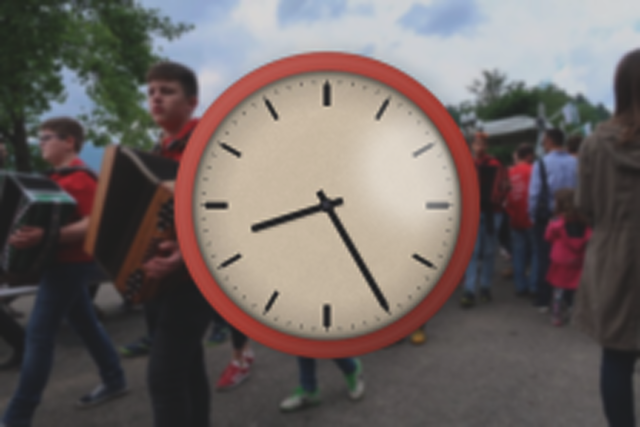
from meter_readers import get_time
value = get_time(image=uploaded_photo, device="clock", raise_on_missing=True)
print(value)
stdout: 8:25
